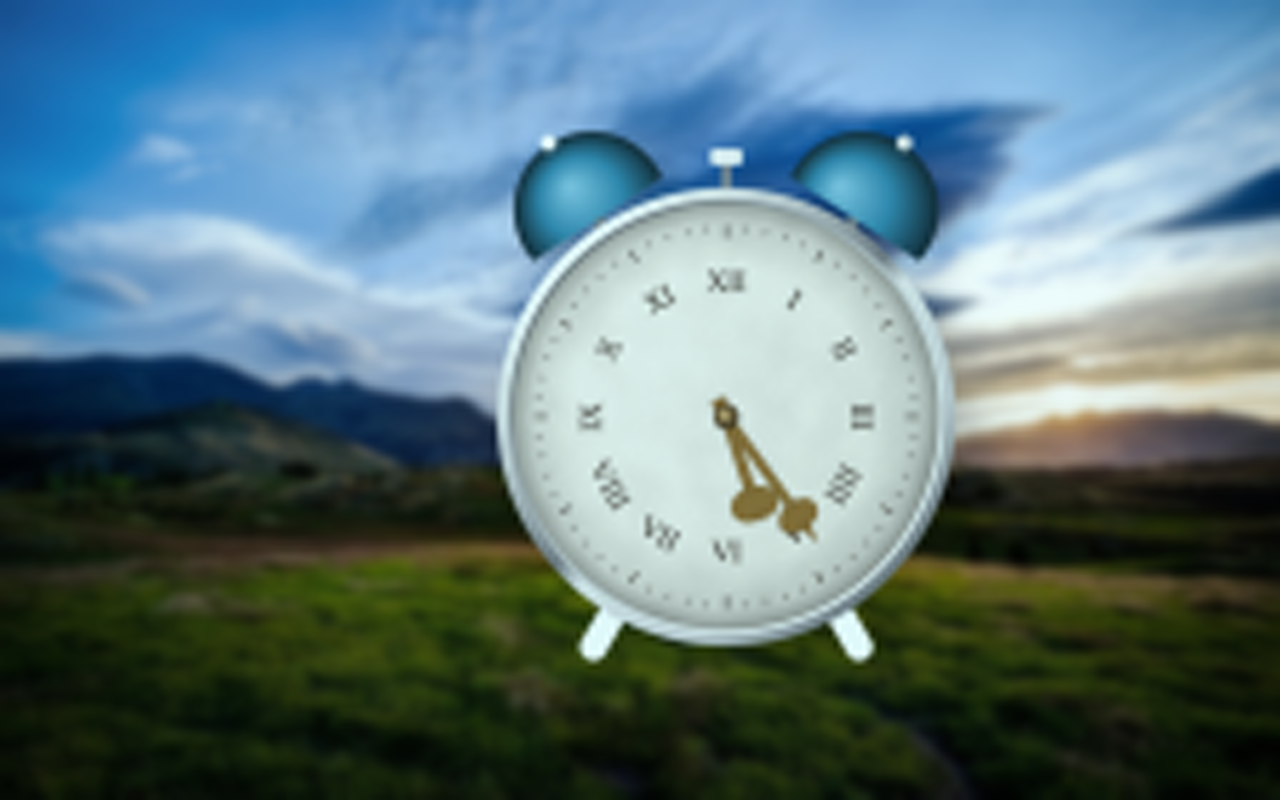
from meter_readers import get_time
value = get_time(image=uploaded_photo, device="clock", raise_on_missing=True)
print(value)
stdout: 5:24
